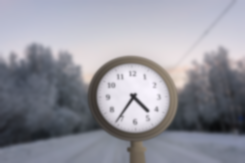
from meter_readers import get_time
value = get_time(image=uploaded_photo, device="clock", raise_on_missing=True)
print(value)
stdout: 4:36
